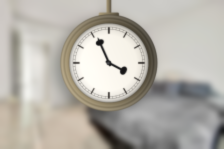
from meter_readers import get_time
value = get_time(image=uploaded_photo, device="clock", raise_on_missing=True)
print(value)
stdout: 3:56
